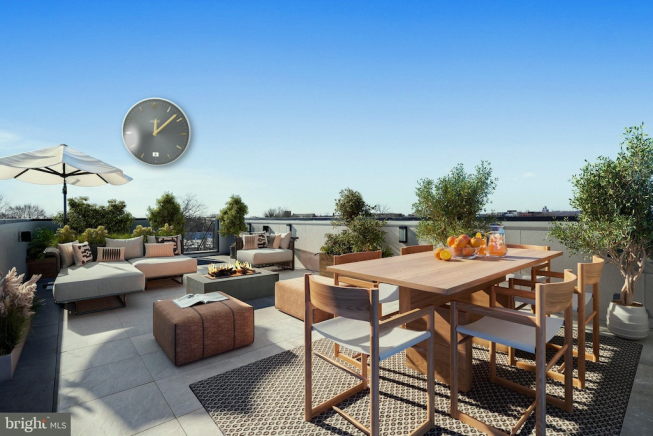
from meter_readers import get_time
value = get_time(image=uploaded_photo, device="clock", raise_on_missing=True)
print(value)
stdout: 12:08
